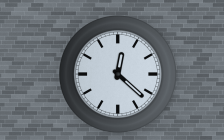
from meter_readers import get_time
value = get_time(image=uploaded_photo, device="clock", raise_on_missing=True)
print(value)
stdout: 12:22
